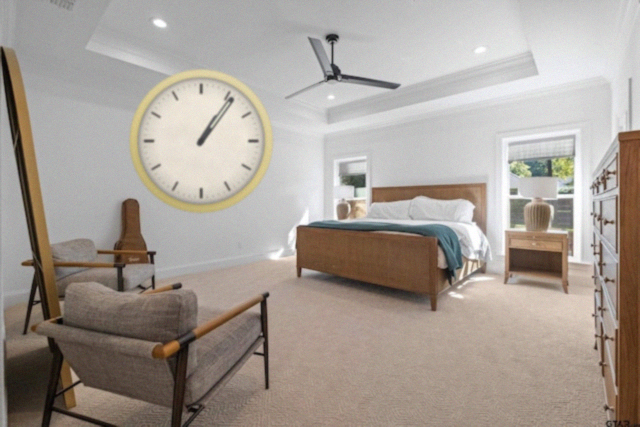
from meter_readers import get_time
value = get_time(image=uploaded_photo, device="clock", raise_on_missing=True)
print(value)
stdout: 1:06
